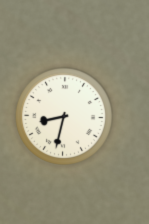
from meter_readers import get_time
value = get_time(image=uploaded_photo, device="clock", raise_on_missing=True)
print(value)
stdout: 8:32
